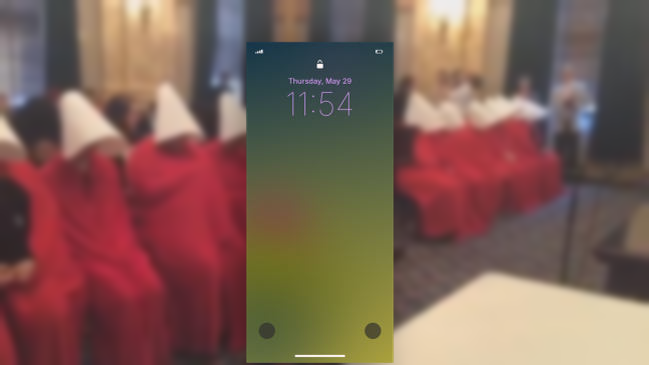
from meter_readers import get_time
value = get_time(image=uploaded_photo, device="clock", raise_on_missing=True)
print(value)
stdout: 11:54
